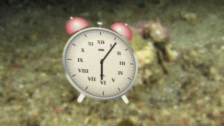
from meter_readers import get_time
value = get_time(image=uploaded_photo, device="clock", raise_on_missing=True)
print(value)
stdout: 6:06
